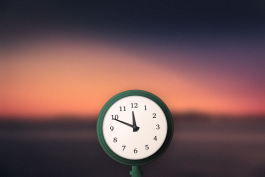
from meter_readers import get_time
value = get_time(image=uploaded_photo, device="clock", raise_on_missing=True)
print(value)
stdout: 11:49
